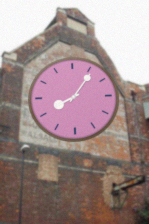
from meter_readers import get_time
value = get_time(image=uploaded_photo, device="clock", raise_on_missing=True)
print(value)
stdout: 8:06
